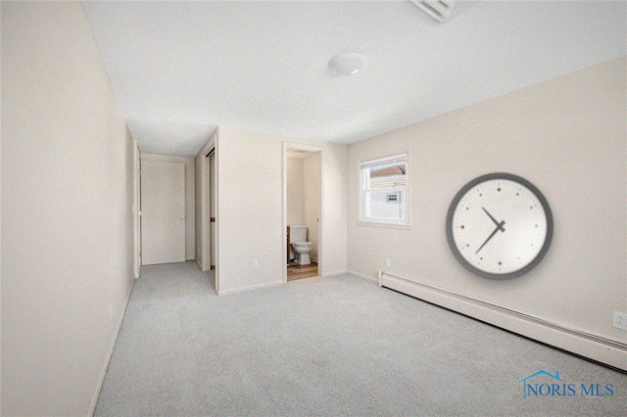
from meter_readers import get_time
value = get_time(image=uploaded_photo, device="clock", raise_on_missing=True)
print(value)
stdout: 10:37
